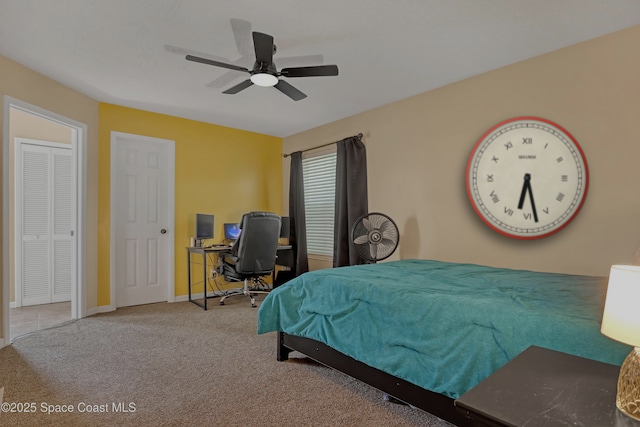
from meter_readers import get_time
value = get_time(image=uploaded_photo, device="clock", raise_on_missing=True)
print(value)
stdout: 6:28
